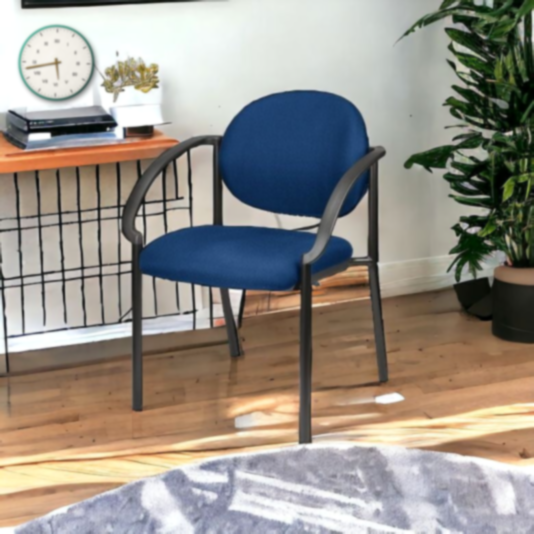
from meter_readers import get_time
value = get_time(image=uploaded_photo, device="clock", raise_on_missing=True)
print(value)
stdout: 5:43
